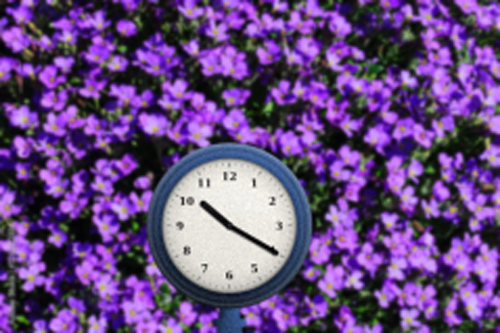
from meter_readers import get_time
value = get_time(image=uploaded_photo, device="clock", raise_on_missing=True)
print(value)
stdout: 10:20
